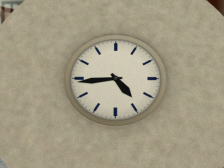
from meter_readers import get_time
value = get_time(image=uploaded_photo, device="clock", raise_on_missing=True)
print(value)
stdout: 4:44
